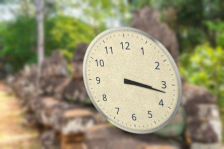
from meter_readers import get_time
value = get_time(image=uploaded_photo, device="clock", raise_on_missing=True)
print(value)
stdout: 3:17
